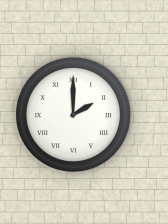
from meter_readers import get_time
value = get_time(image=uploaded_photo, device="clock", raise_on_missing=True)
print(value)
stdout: 2:00
